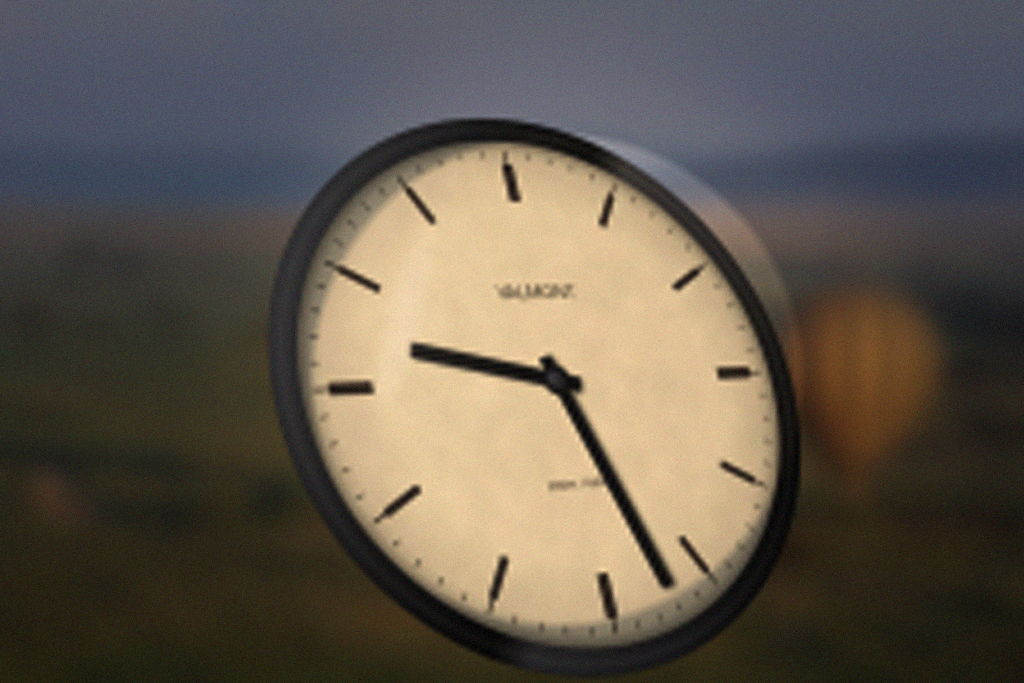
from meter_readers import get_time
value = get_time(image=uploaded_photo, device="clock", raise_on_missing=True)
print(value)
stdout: 9:27
